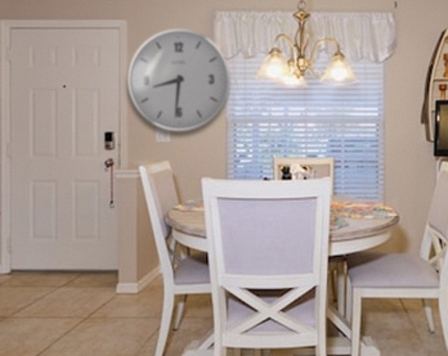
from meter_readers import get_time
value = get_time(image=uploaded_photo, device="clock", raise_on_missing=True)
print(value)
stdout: 8:31
